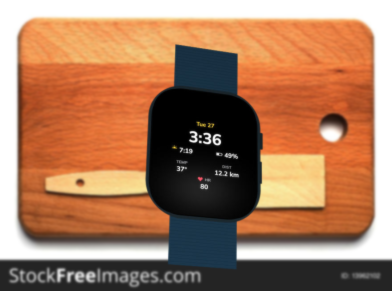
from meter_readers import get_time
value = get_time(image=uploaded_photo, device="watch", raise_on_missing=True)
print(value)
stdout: 3:36
